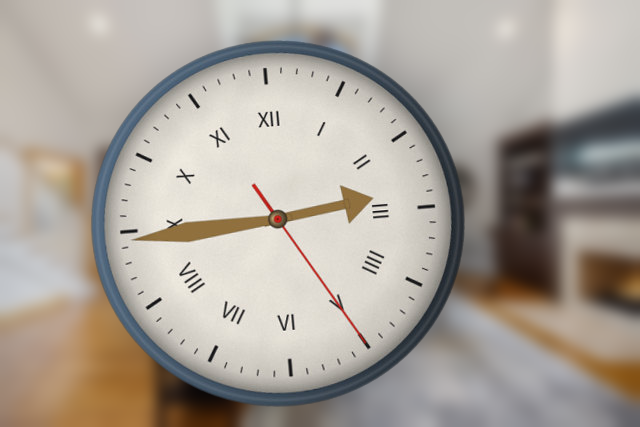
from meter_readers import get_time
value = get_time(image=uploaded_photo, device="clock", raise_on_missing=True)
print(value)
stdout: 2:44:25
